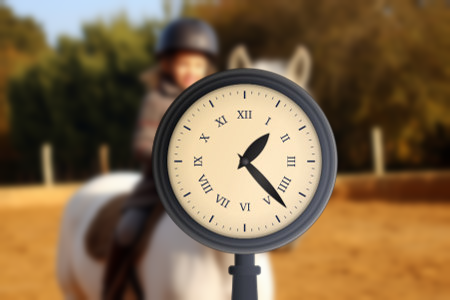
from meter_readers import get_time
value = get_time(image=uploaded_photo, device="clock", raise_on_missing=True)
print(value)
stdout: 1:23
